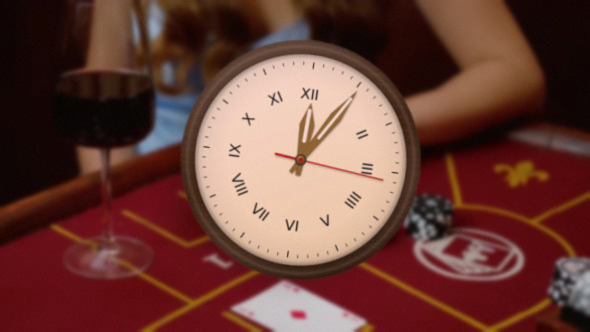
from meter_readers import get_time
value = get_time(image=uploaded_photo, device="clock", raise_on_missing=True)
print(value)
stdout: 12:05:16
